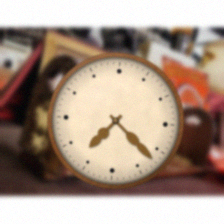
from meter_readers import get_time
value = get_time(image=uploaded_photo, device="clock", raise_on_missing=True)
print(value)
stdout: 7:22
